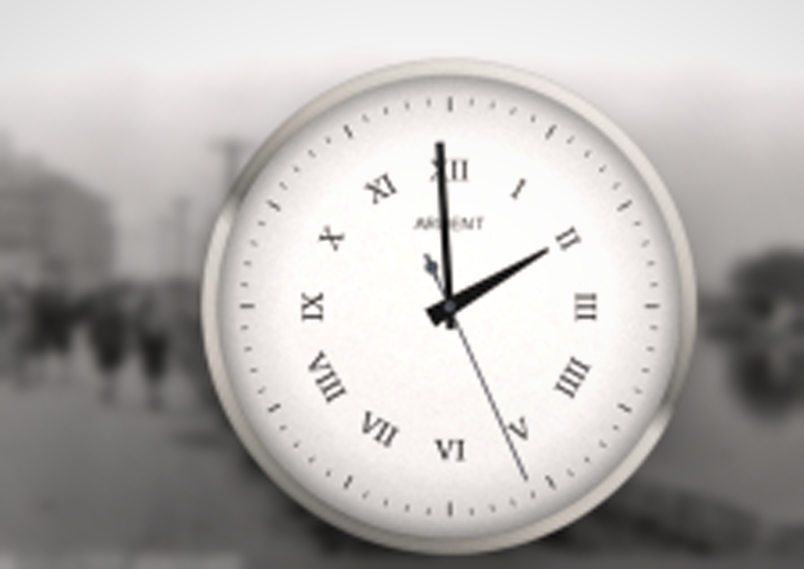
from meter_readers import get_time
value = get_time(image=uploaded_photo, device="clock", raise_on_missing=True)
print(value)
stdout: 1:59:26
